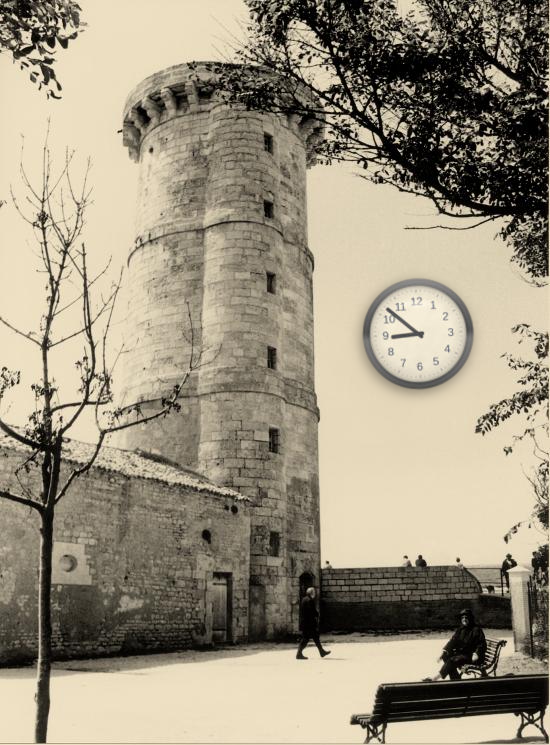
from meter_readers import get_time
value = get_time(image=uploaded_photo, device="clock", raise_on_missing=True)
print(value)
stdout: 8:52
